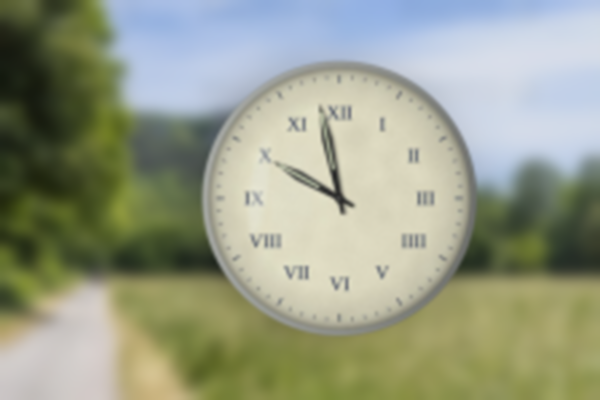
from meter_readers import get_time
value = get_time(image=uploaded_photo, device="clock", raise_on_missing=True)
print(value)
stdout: 9:58
